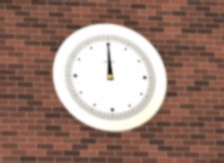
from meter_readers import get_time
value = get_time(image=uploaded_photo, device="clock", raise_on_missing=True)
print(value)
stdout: 12:00
